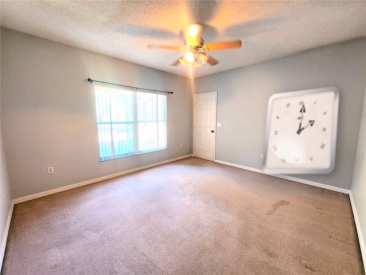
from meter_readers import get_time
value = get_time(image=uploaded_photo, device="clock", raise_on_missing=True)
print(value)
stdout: 2:01
